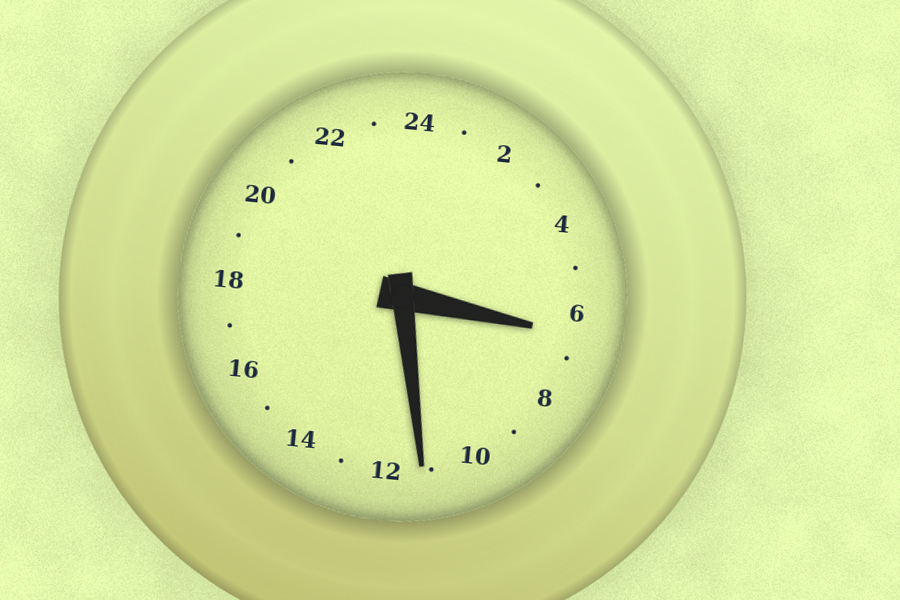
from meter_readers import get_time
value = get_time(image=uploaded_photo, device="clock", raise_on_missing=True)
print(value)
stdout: 6:28
